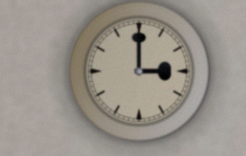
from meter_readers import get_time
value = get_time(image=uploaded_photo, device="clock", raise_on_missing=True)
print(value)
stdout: 3:00
